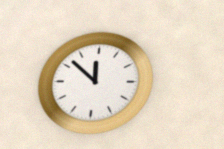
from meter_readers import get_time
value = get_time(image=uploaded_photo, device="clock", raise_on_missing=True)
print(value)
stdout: 11:52
